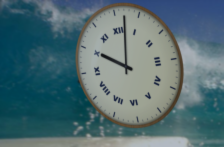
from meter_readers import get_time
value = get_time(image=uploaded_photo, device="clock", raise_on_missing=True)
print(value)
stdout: 10:02
